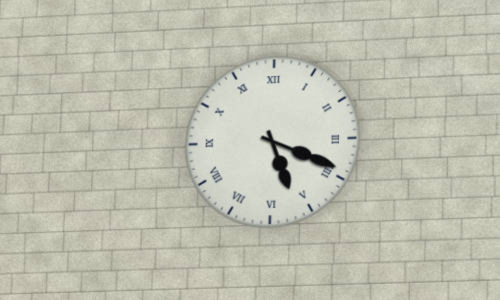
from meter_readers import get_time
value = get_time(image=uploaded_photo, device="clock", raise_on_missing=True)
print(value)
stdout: 5:19
